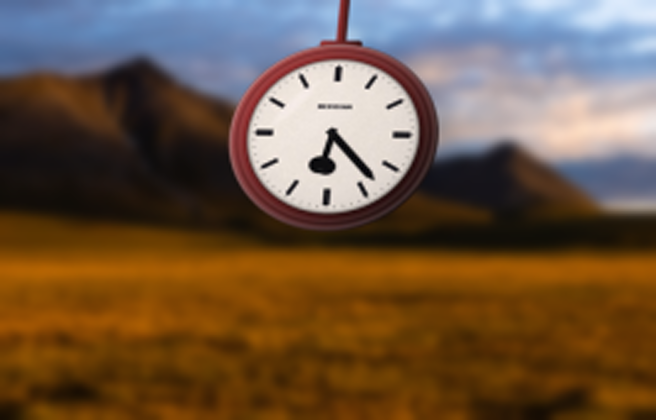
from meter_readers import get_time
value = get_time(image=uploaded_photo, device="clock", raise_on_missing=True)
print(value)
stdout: 6:23
